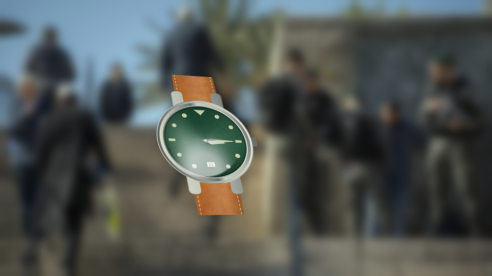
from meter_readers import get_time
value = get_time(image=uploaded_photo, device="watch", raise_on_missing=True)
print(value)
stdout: 3:15
